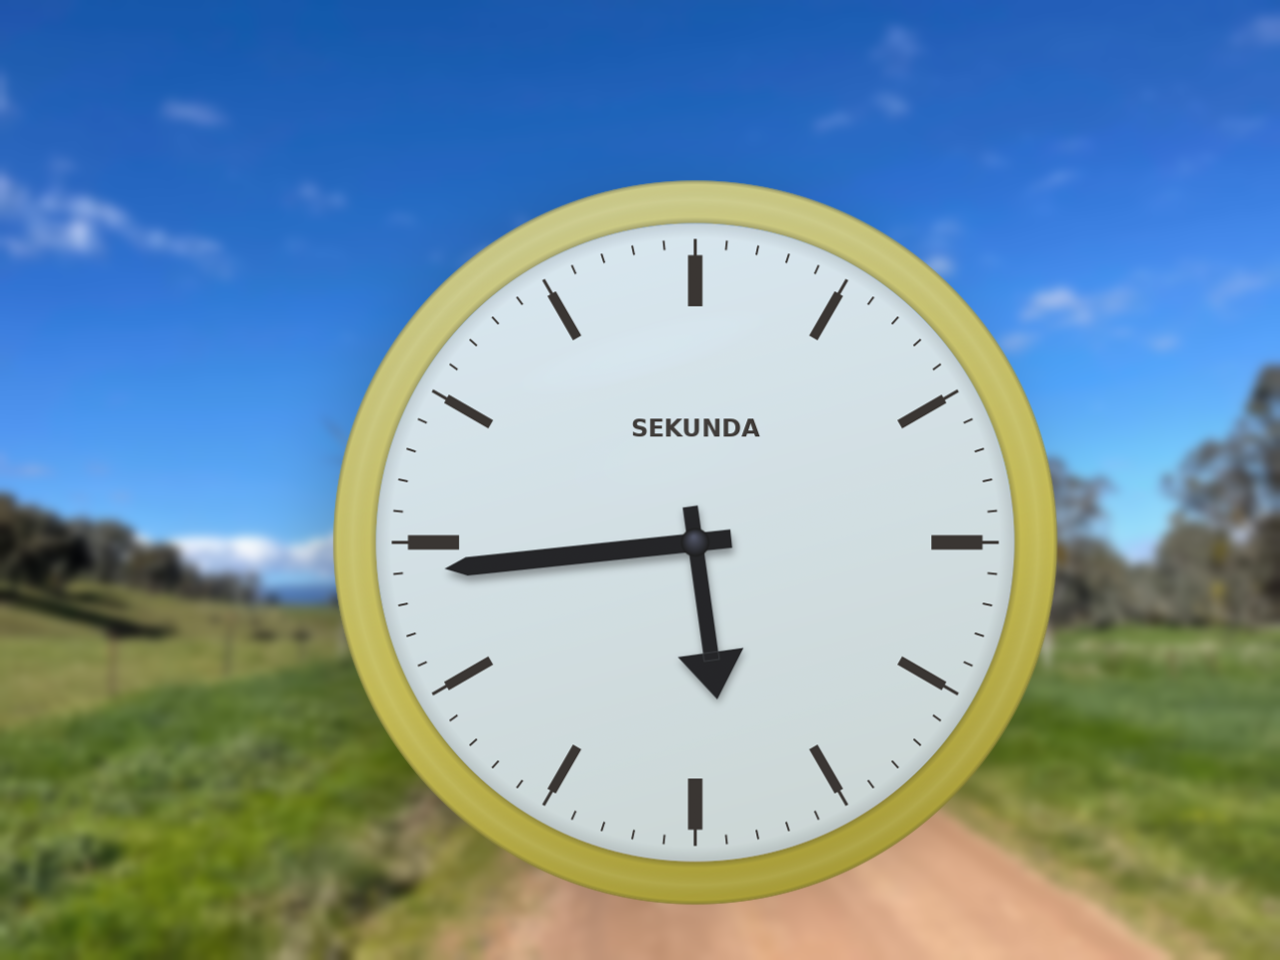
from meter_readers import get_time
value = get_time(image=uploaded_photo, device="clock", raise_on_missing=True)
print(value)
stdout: 5:44
